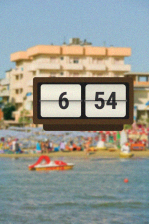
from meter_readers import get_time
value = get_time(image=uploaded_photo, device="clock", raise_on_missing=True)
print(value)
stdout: 6:54
